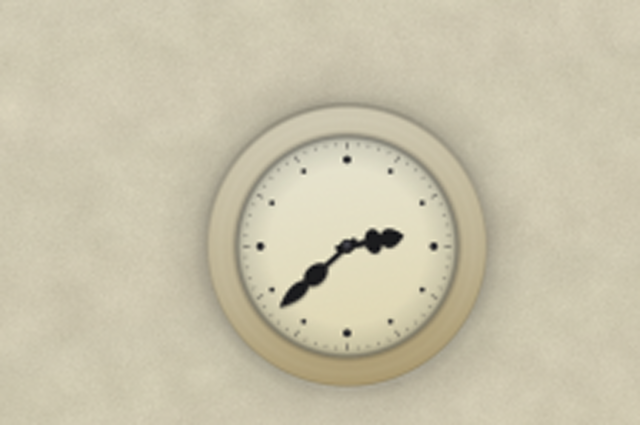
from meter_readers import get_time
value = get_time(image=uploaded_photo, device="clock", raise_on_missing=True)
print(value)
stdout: 2:38
